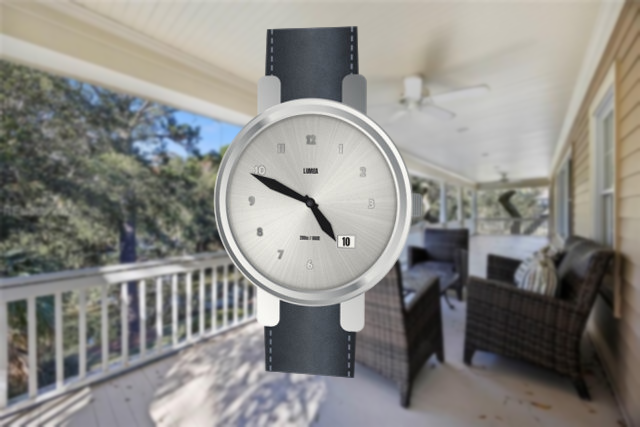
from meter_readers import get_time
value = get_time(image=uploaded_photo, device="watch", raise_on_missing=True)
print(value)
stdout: 4:49
